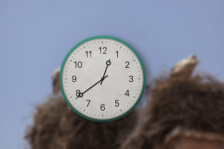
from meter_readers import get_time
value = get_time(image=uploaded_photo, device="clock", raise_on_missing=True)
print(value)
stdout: 12:39
